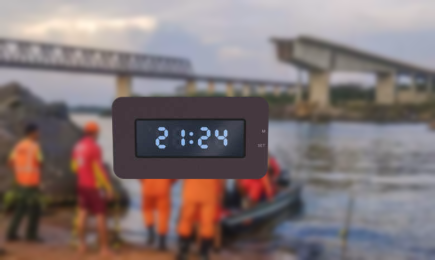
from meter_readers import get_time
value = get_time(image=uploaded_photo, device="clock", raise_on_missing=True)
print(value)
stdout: 21:24
